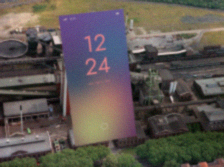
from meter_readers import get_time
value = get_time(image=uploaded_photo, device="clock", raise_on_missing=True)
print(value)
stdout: 12:24
